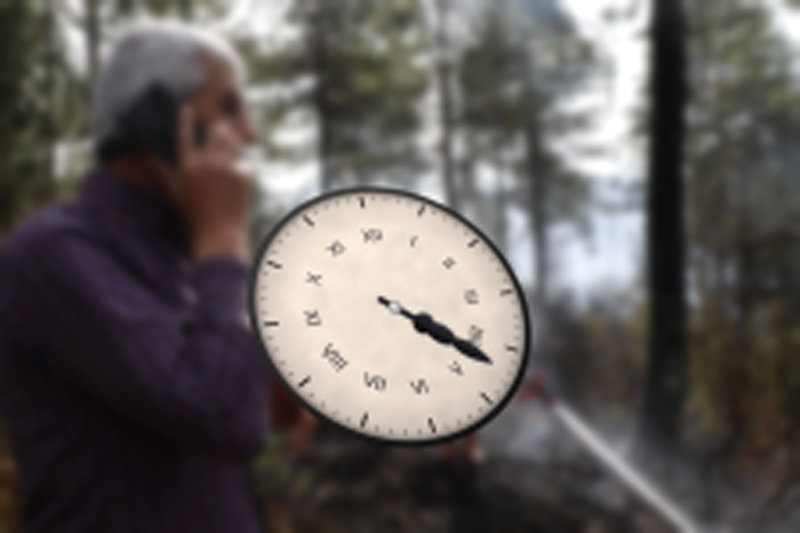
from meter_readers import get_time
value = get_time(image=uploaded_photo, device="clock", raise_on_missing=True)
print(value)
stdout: 4:22
